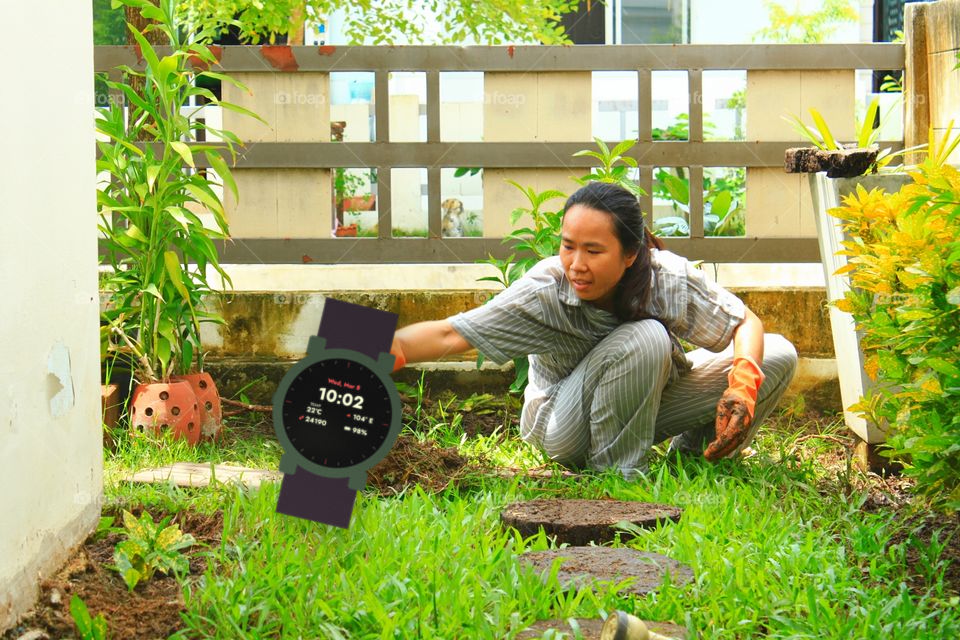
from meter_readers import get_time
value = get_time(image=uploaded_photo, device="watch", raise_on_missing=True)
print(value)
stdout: 10:02
